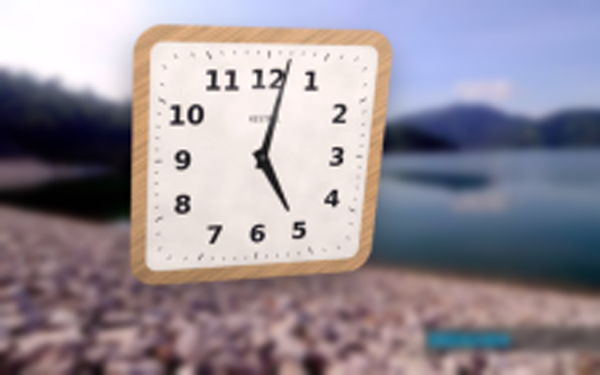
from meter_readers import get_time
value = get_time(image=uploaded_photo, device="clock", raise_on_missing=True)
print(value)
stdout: 5:02
